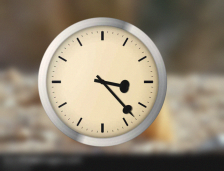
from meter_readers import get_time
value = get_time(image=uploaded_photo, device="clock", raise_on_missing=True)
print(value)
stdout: 3:23
